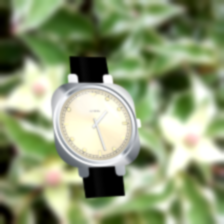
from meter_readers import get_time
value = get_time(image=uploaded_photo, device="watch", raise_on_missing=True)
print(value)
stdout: 1:28
